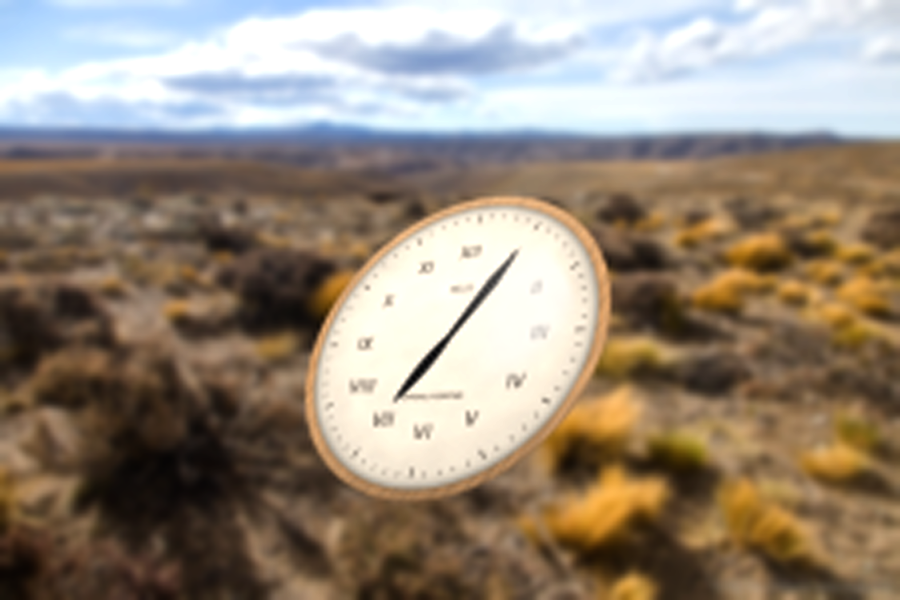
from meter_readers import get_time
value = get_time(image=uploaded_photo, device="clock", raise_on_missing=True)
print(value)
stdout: 7:05
